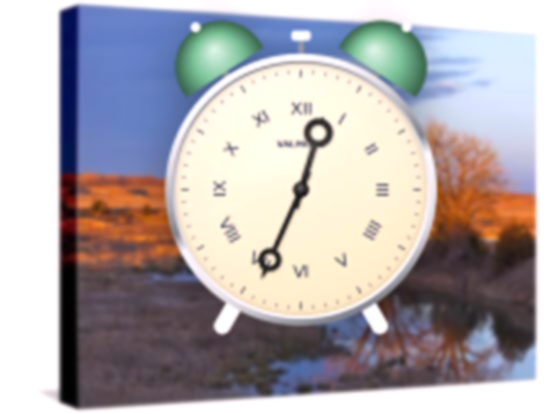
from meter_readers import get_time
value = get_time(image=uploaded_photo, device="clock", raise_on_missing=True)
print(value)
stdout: 12:34
